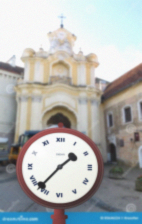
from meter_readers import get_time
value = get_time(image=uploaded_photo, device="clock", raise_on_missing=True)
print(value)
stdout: 1:37
